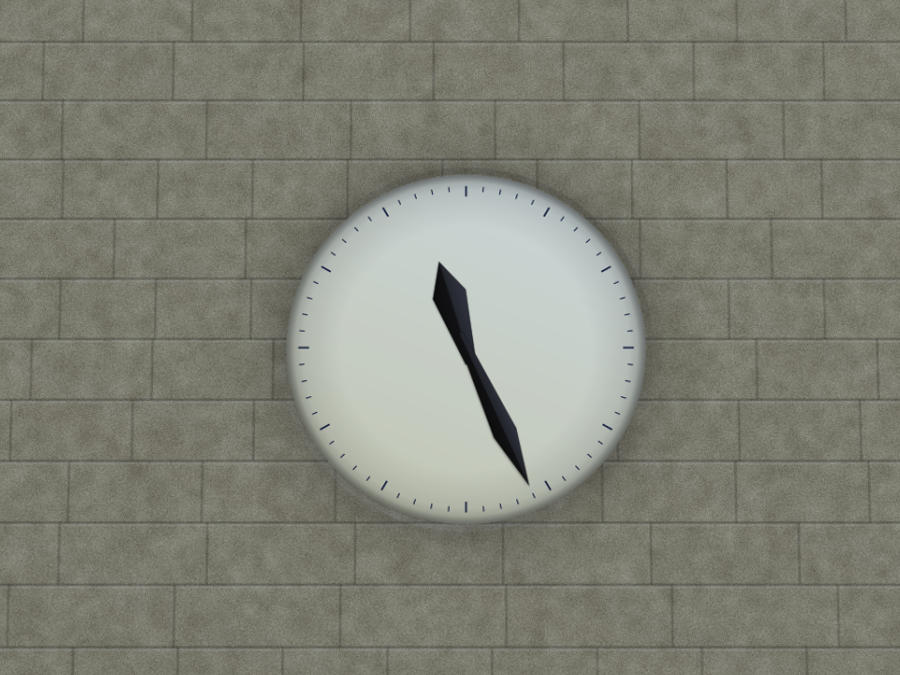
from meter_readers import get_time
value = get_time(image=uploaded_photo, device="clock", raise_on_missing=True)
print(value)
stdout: 11:26
